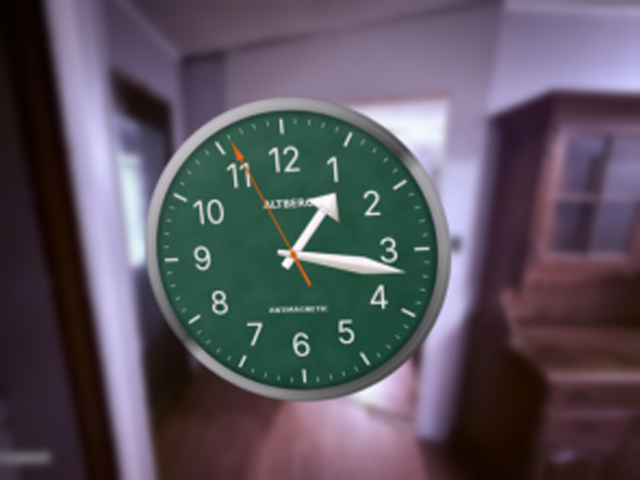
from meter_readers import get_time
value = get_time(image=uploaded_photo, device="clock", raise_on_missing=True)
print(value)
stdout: 1:16:56
